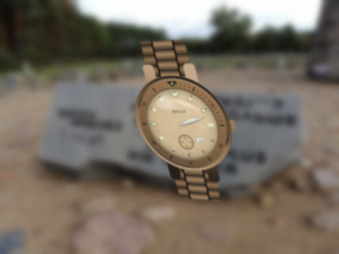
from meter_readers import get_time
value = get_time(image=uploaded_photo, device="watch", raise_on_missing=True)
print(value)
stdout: 2:12
